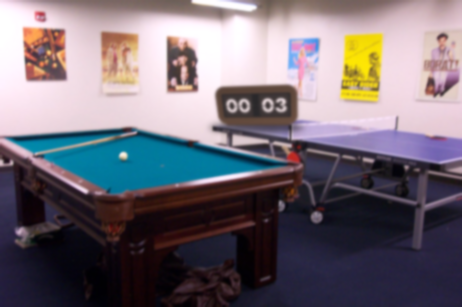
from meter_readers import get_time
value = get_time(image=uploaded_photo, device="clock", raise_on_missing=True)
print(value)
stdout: 0:03
